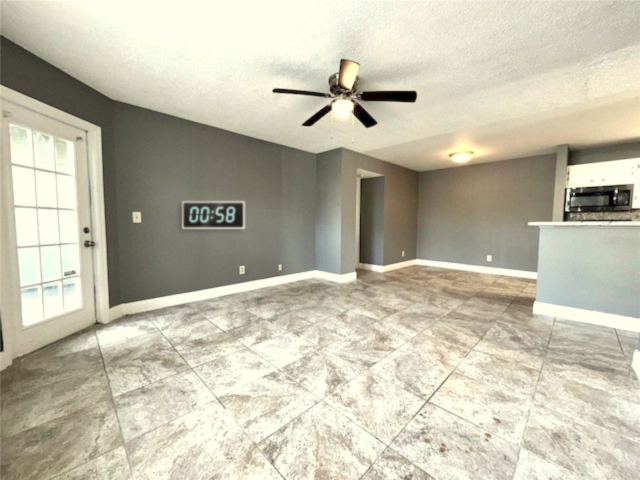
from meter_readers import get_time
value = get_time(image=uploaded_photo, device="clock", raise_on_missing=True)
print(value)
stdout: 0:58
